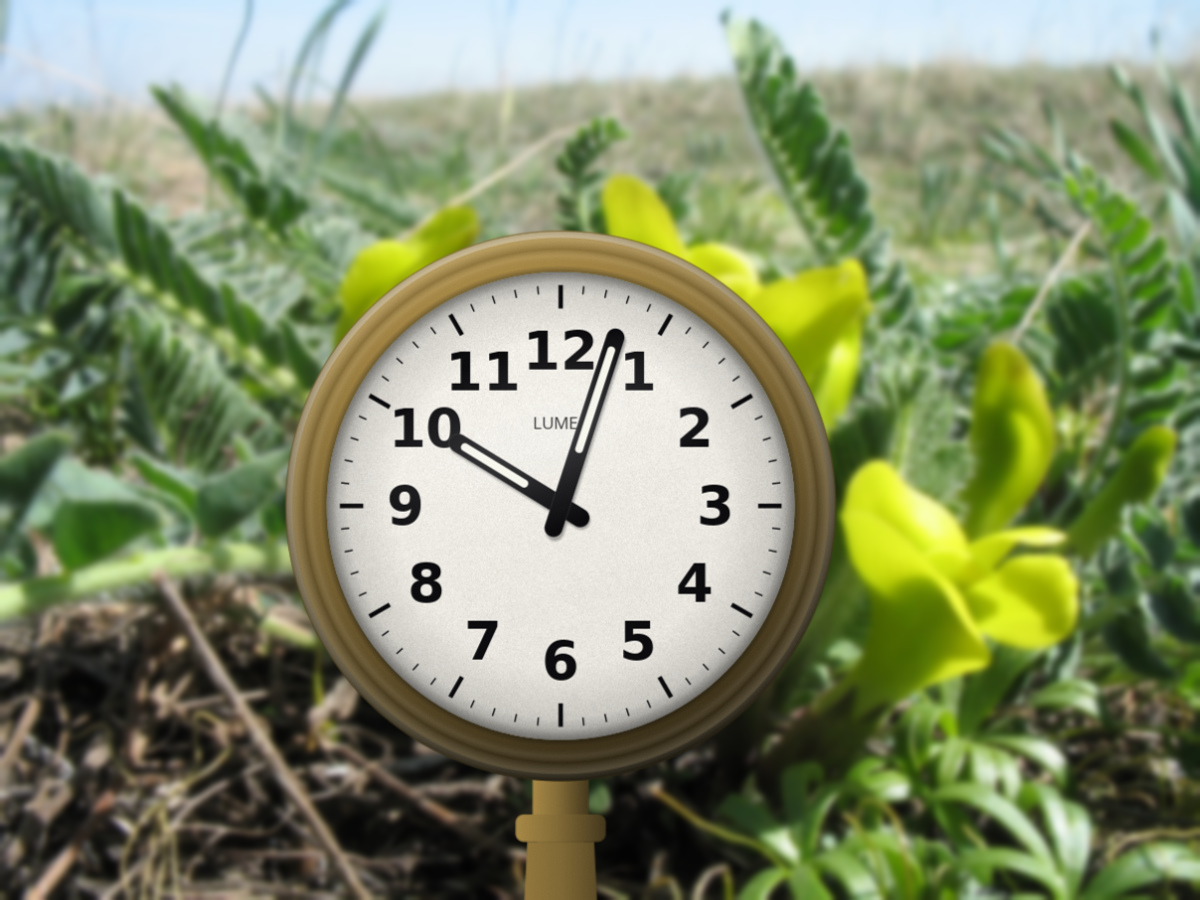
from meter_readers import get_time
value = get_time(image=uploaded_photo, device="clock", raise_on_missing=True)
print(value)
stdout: 10:03
